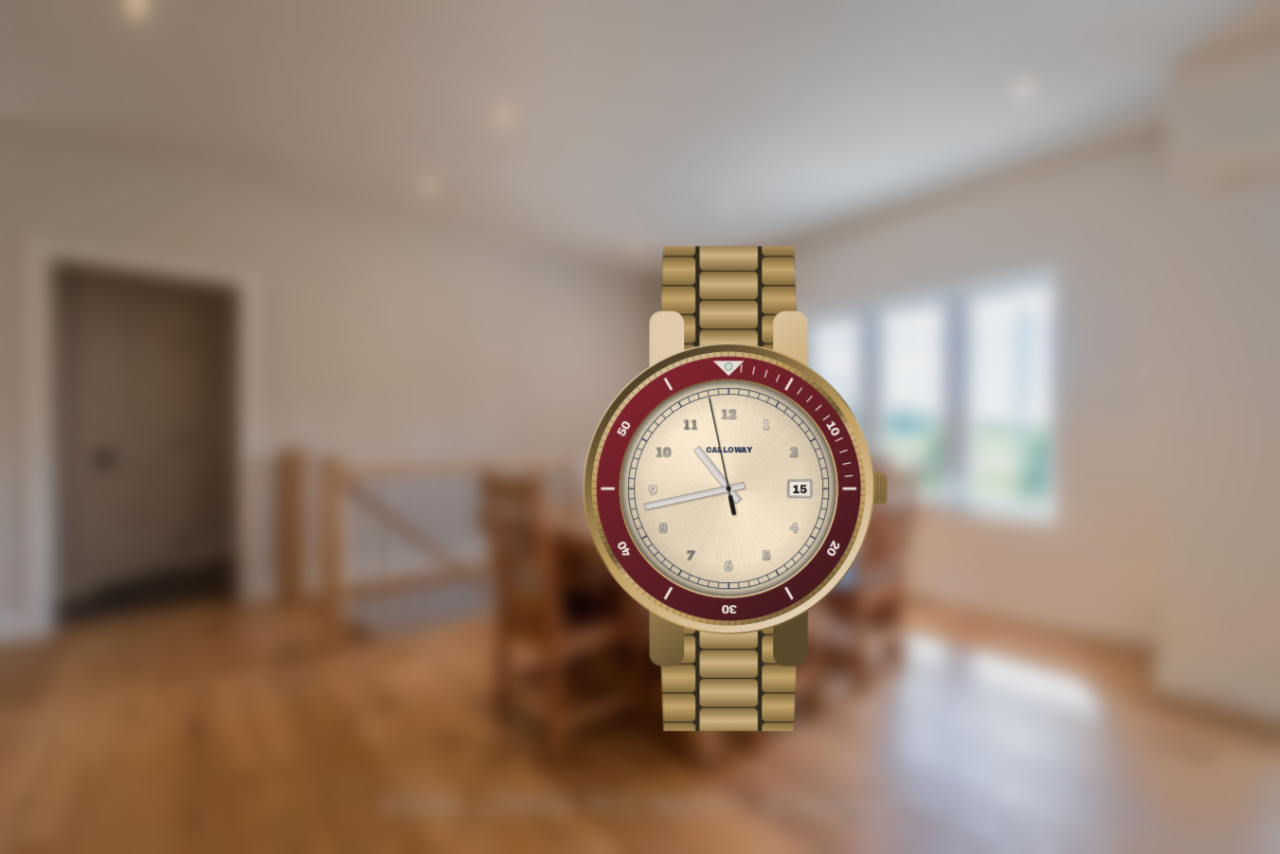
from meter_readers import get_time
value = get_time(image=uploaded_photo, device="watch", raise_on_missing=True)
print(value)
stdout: 10:42:58
